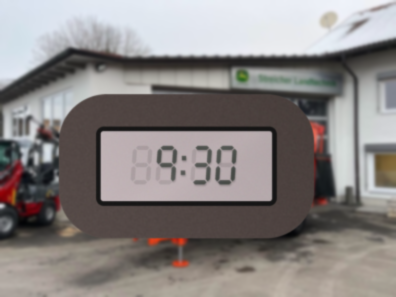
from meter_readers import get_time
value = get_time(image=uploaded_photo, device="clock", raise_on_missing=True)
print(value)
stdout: 9:30
